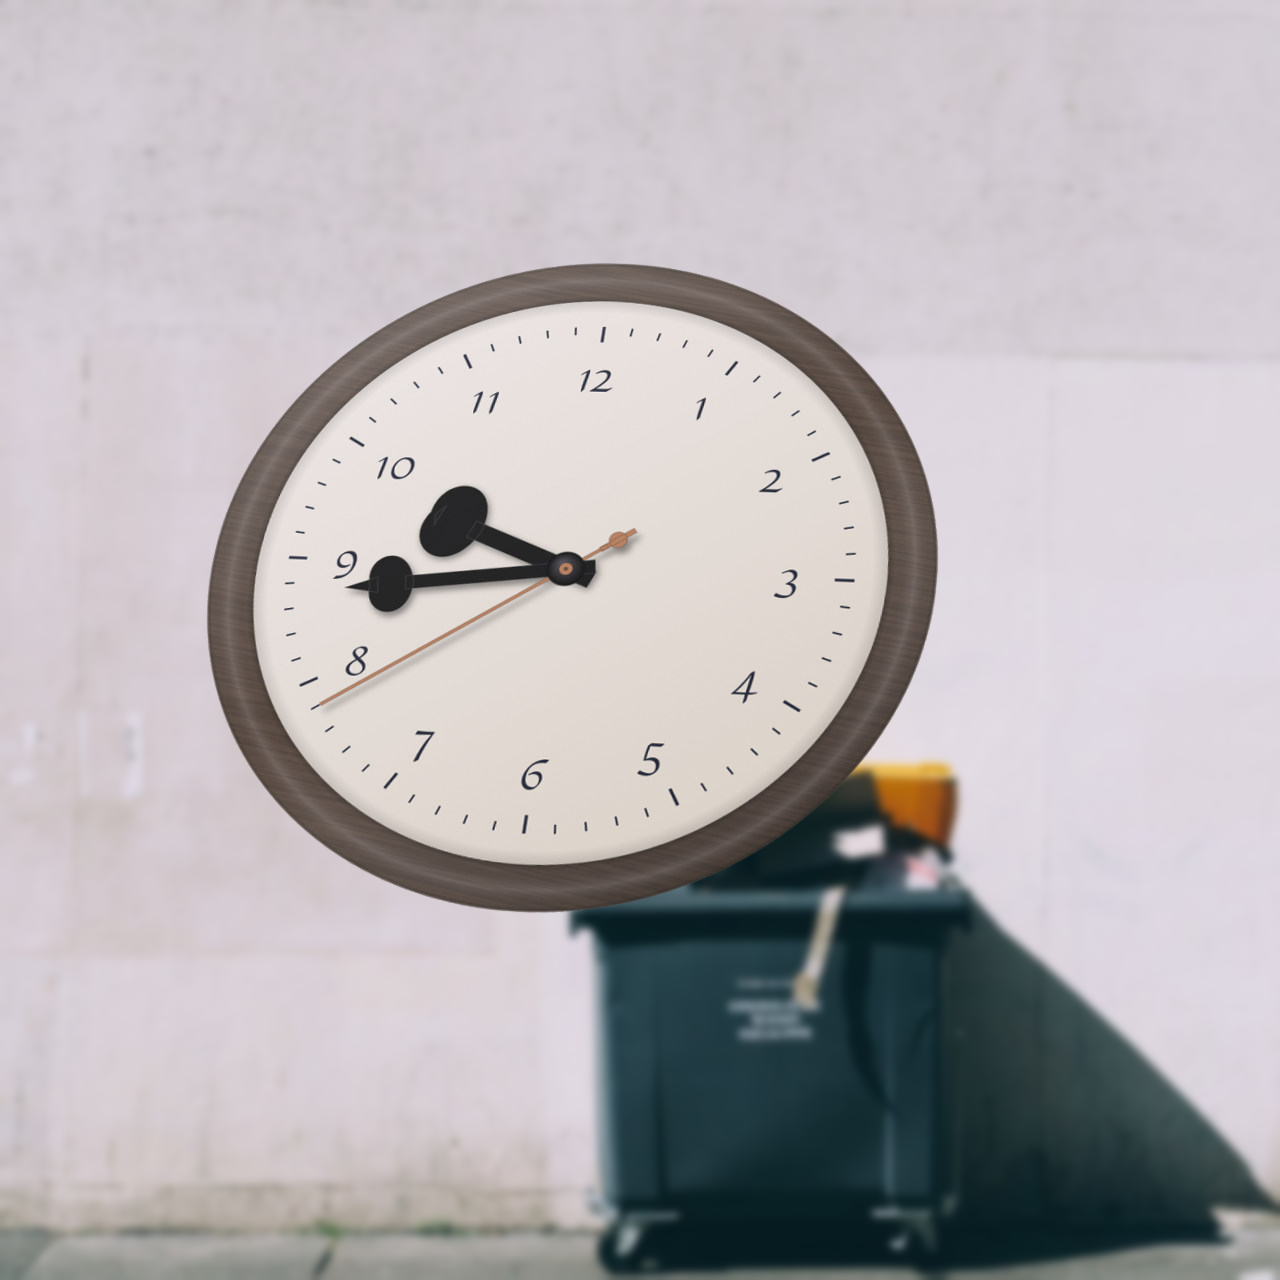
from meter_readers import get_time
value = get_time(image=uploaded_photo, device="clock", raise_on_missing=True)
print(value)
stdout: 9:43:39
